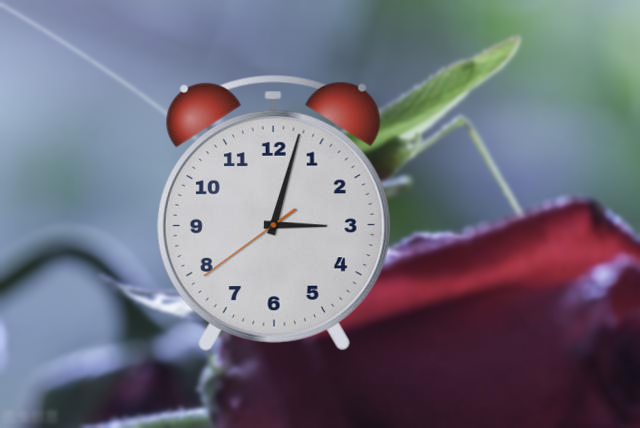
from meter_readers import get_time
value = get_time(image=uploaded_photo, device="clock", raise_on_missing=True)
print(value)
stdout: 3:02:39
